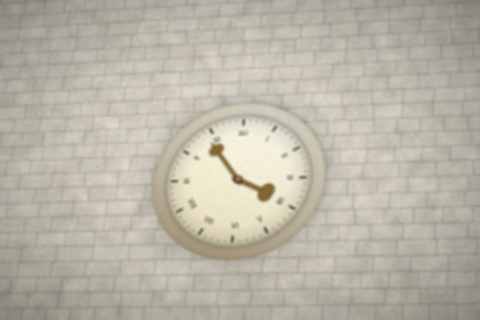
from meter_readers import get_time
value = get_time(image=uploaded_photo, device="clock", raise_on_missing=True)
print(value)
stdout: 3:54
